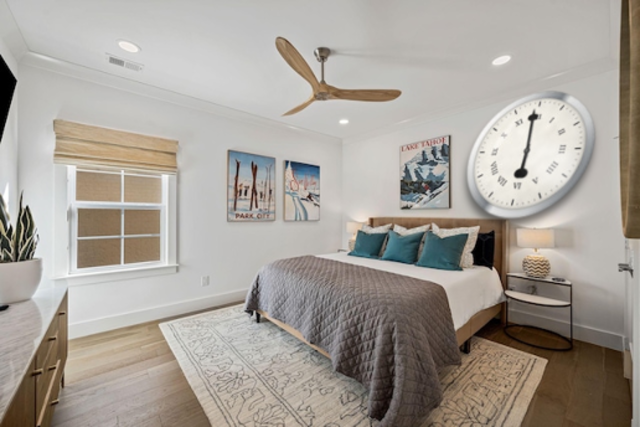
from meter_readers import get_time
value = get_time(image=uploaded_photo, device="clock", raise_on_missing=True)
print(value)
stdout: 5:59
